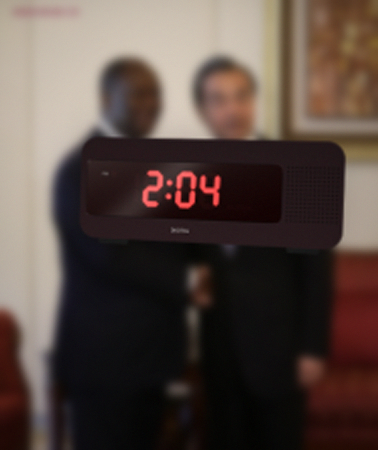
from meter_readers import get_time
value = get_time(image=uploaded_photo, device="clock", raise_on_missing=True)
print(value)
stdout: 2:04
